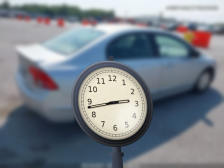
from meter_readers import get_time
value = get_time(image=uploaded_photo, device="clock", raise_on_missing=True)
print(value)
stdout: 2:43
